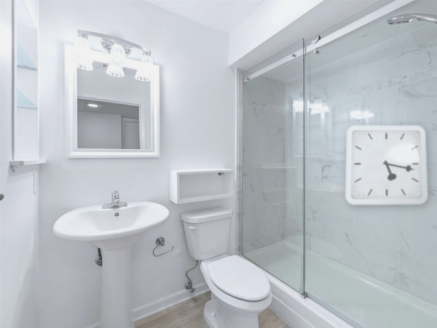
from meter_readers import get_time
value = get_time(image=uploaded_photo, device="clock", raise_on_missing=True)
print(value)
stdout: 5:17
